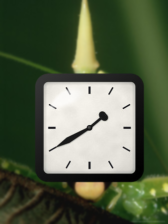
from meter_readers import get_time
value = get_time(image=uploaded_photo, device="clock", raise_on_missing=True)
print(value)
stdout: 1:40
